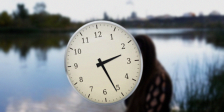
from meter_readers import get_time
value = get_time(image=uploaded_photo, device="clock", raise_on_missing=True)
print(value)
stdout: 2:26
